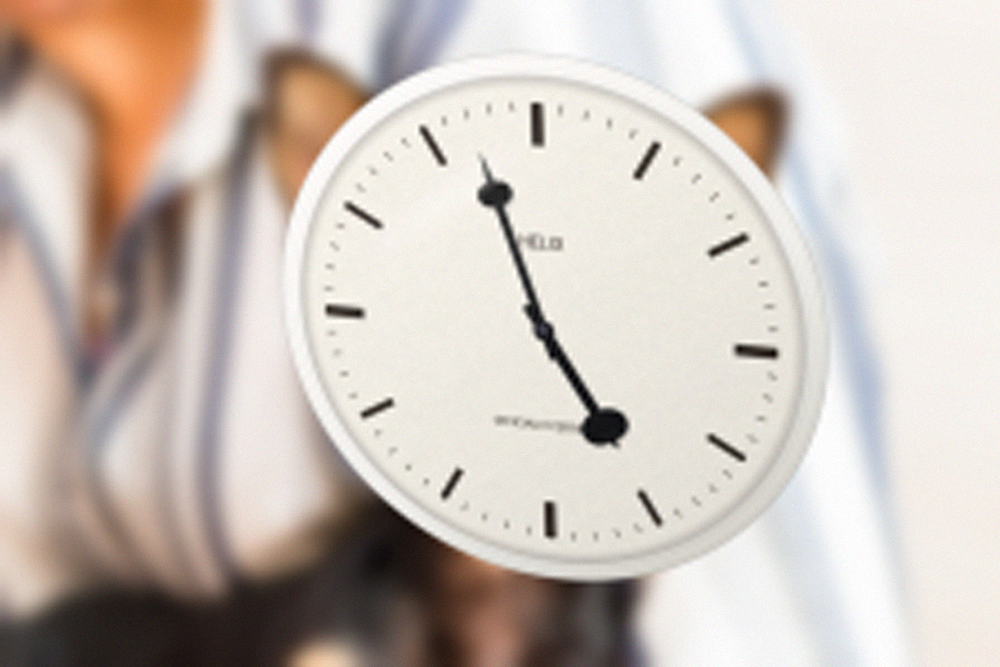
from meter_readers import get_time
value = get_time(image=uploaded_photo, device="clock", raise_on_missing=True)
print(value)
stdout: 4:57
